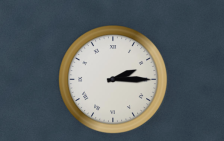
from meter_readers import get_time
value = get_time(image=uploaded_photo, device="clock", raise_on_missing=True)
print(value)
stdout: 2:15
